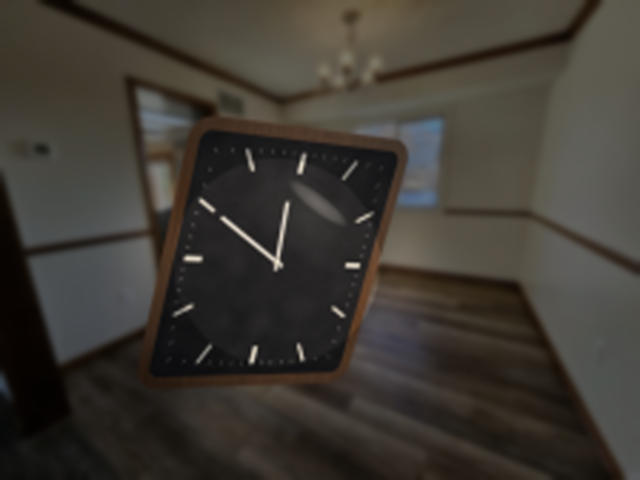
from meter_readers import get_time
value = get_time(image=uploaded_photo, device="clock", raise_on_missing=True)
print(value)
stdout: 11:50
